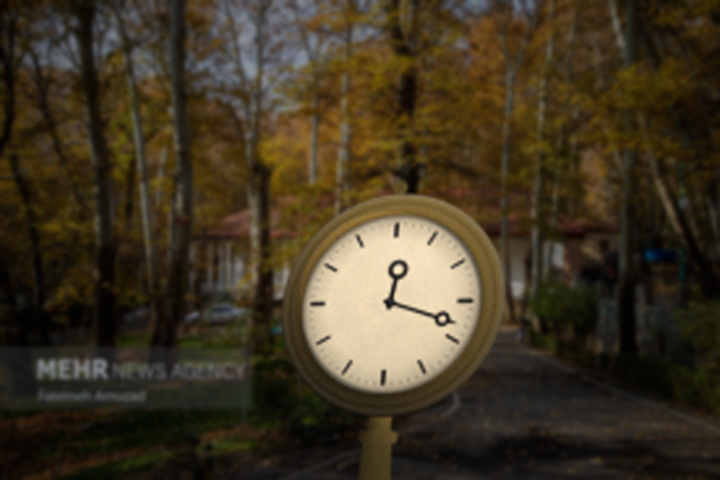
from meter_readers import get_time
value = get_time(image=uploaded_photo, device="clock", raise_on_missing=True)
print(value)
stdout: 12:18
